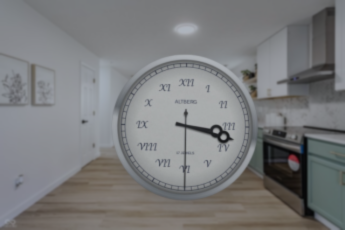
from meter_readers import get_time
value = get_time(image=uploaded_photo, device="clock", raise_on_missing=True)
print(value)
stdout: 3:17:30
